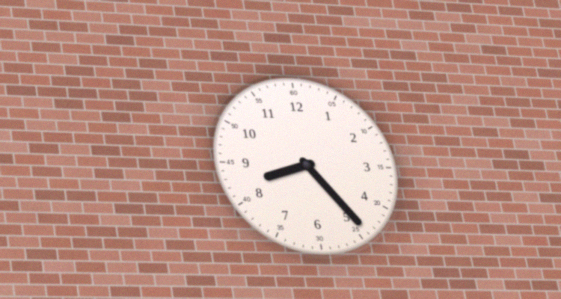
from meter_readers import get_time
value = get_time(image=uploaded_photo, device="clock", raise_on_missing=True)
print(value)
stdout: 8:24
